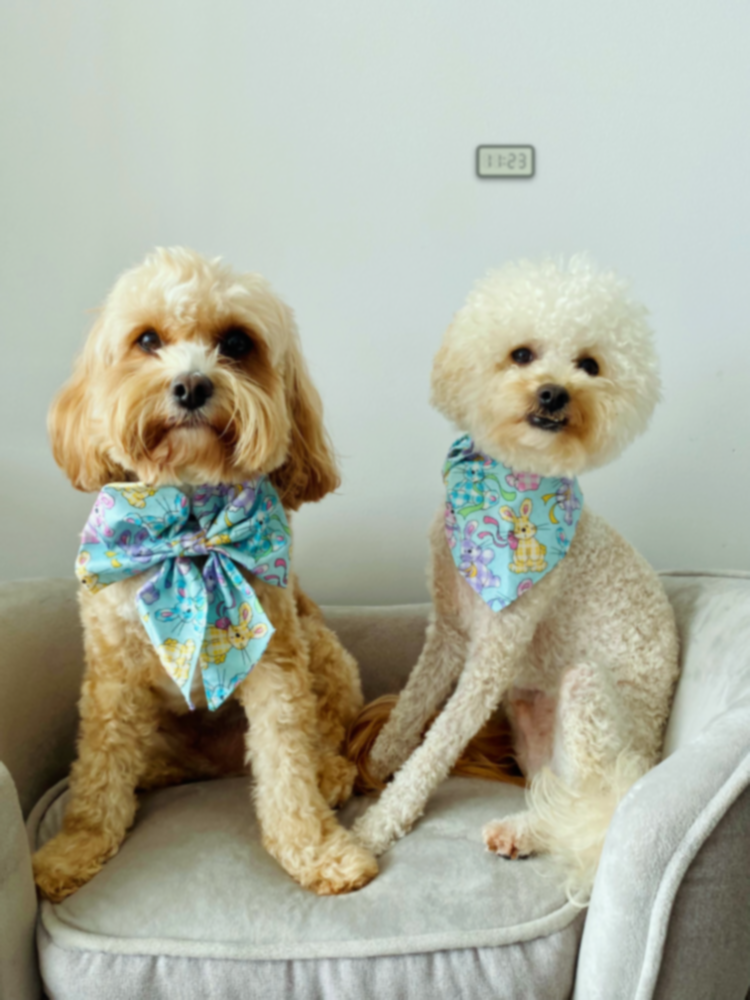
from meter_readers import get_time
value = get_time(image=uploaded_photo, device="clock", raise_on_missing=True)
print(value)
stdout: 11:23
